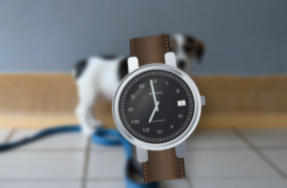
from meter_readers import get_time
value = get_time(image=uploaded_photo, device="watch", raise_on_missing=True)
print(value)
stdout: 6:59
